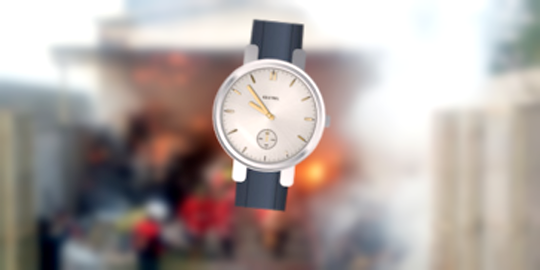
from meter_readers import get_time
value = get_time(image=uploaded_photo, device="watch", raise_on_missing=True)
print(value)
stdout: 9:53
